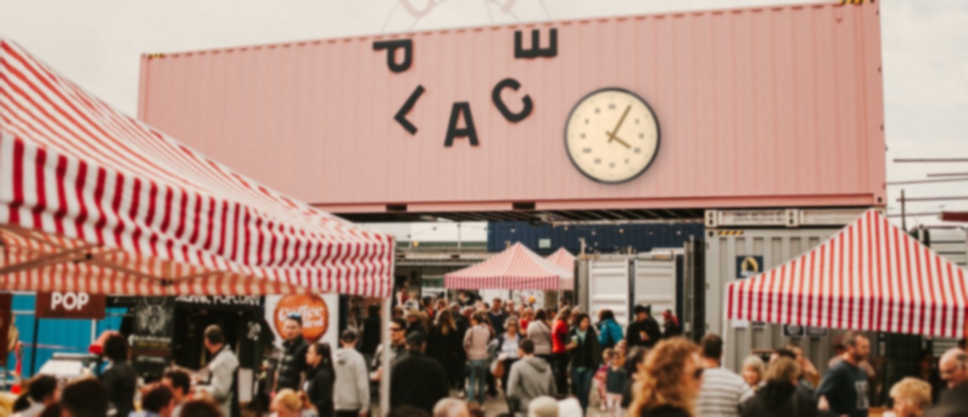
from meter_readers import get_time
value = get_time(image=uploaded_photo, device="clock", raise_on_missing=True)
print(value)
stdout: 4:05
